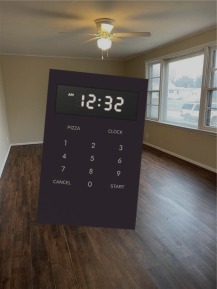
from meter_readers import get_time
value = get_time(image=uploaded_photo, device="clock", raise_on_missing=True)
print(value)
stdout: 12:32
